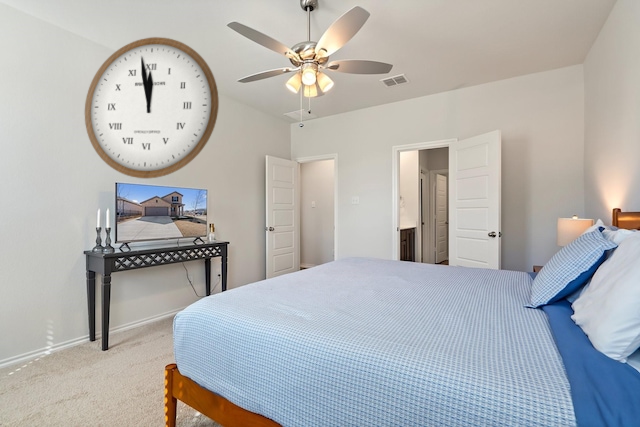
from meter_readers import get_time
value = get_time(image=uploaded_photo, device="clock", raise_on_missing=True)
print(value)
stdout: 11:58
